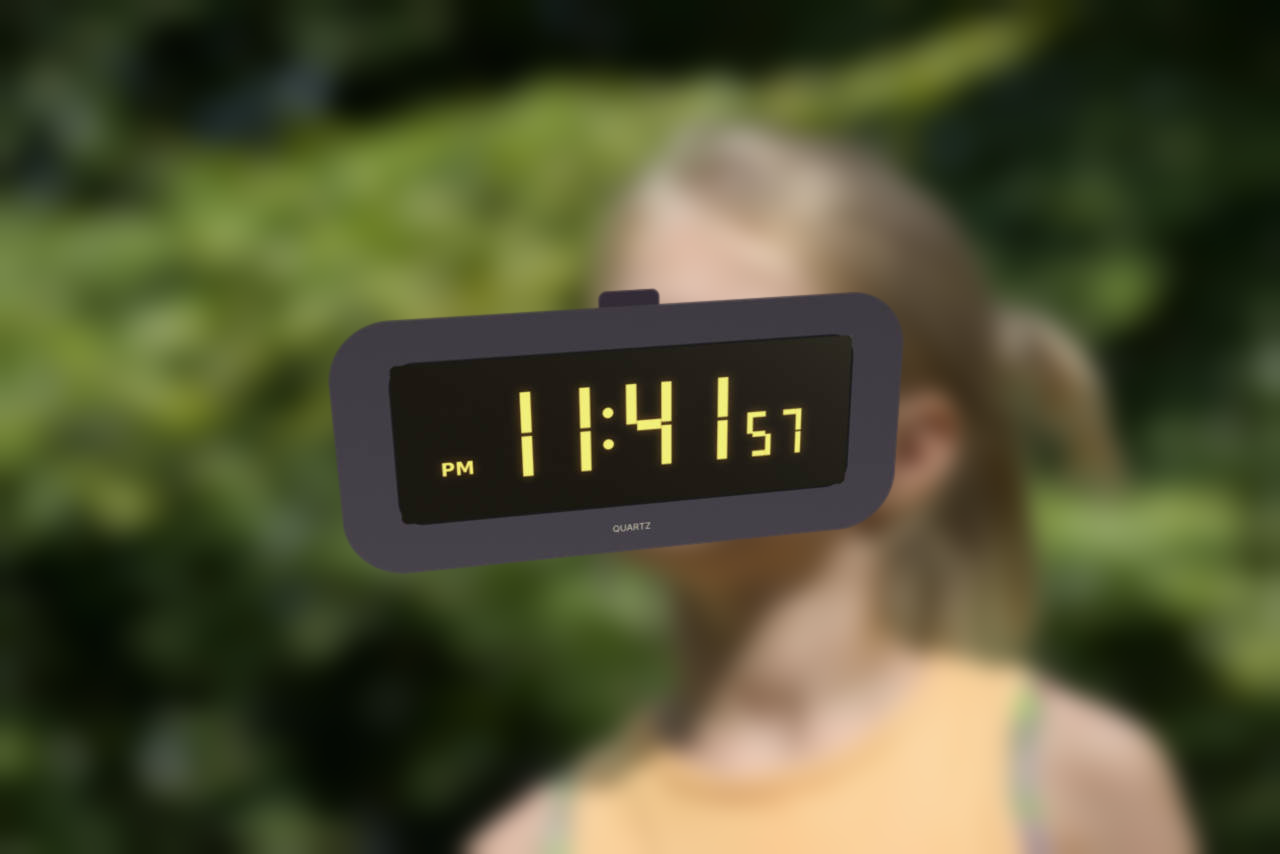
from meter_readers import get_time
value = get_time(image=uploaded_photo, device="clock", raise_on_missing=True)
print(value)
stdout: 11:41:57
